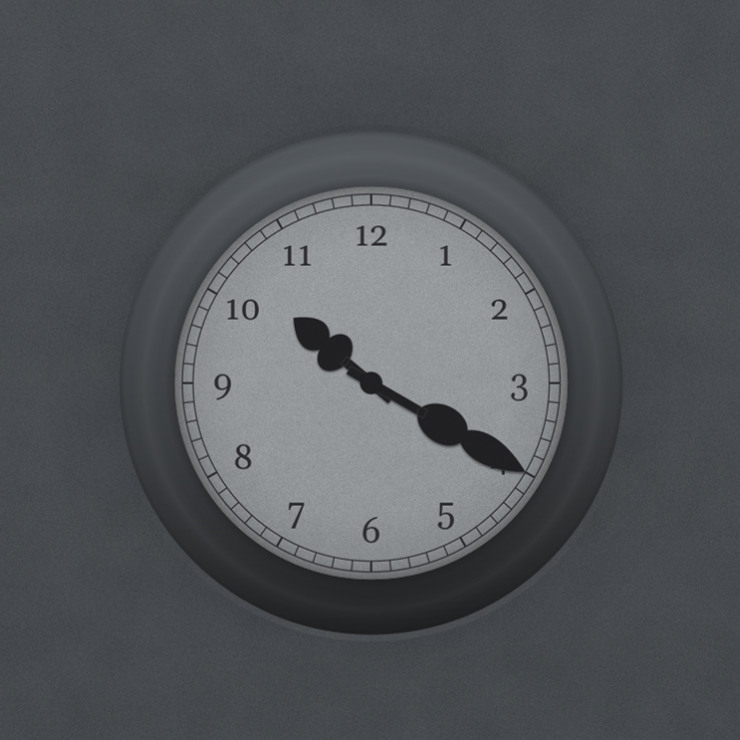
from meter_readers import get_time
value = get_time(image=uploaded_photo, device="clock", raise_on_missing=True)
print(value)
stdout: 10:20
